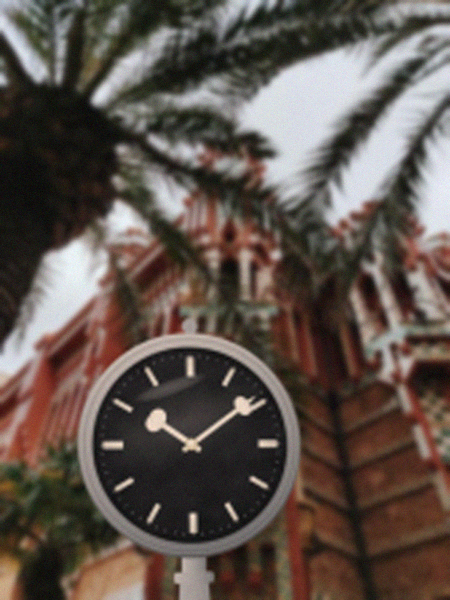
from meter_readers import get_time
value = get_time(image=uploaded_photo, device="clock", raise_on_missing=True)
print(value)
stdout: 10:09
